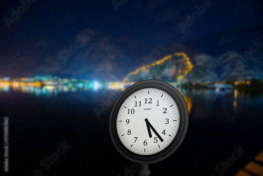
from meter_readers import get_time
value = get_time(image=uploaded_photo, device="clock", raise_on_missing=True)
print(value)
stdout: 5:23
